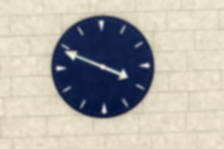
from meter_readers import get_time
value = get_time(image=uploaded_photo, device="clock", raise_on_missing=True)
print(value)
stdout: 3:49
